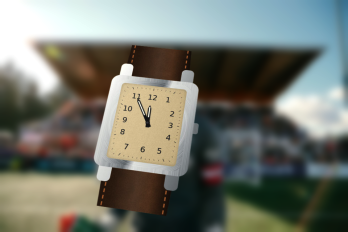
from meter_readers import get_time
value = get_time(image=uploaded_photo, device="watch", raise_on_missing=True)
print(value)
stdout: 11:55
